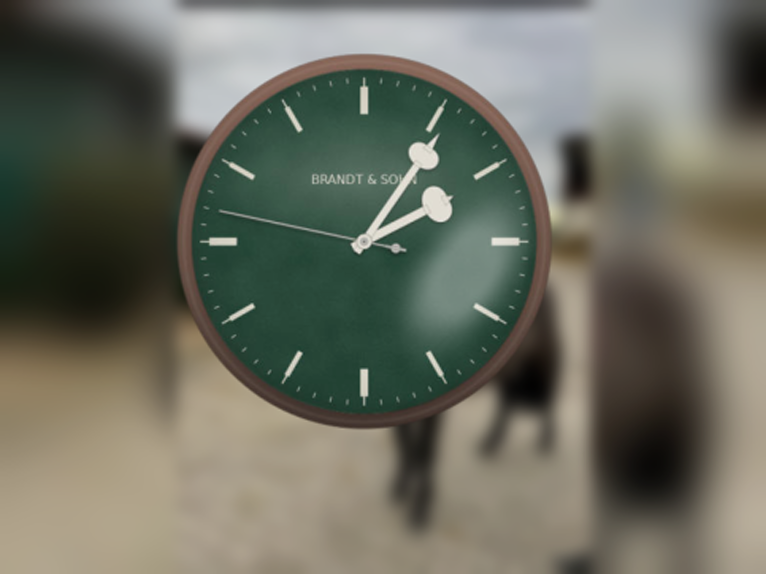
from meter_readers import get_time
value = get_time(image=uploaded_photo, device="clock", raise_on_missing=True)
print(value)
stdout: 2:05:47
